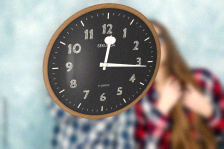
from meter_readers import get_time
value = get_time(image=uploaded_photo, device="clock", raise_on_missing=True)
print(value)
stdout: 12:16
